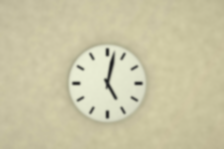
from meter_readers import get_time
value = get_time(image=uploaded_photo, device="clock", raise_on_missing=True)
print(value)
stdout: 5:02
